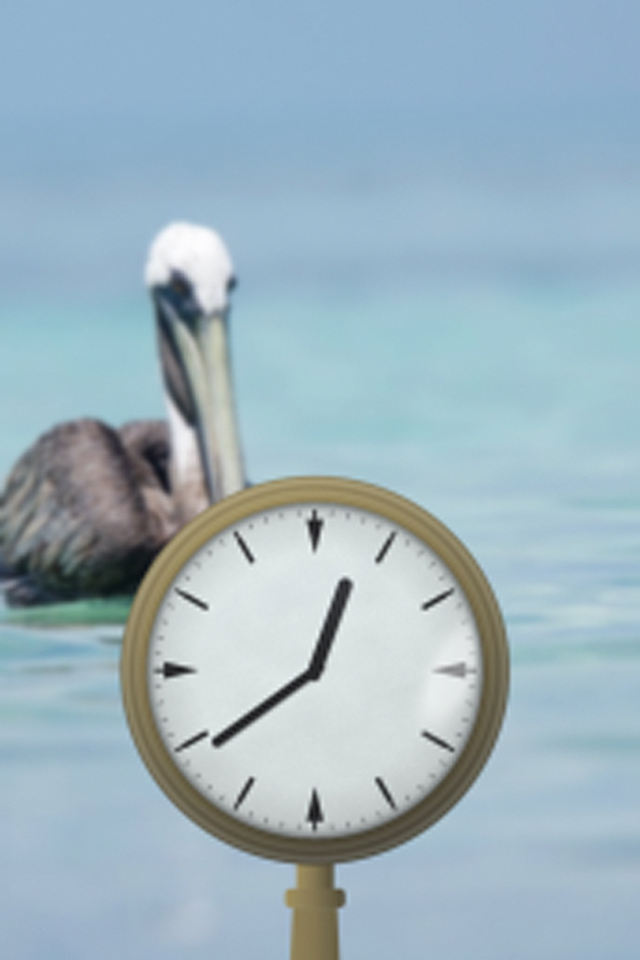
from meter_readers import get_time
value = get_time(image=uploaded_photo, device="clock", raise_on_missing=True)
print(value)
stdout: 12:39
